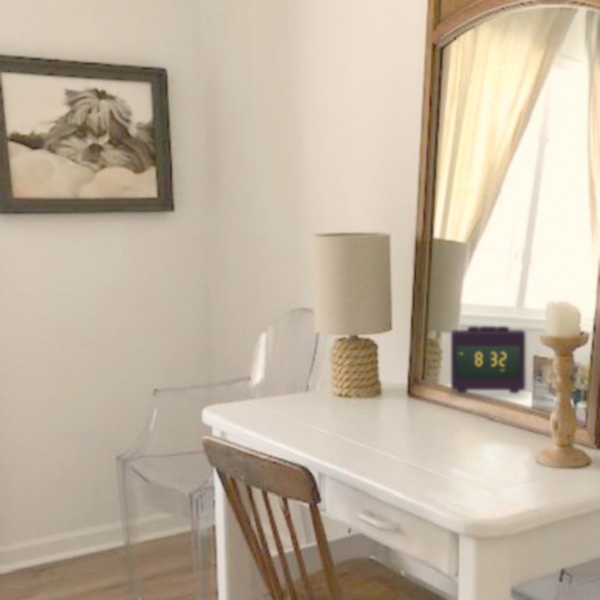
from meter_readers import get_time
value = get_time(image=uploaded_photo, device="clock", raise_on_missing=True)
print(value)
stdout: 8:32
